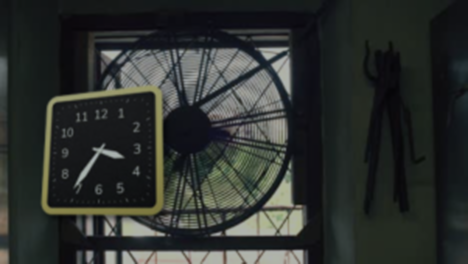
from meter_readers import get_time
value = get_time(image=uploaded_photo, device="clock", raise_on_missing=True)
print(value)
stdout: 3:36
